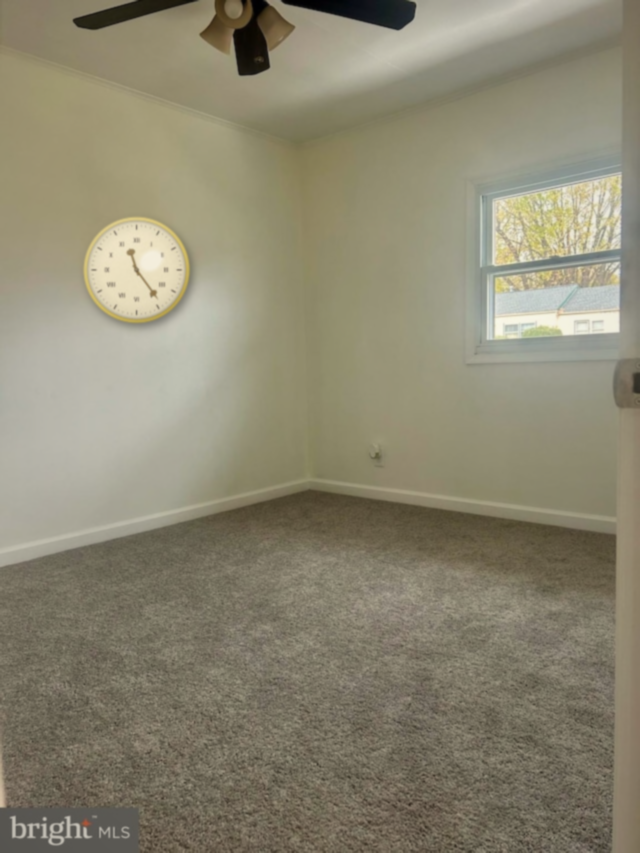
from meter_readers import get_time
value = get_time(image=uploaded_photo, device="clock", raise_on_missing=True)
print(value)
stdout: 11:24
